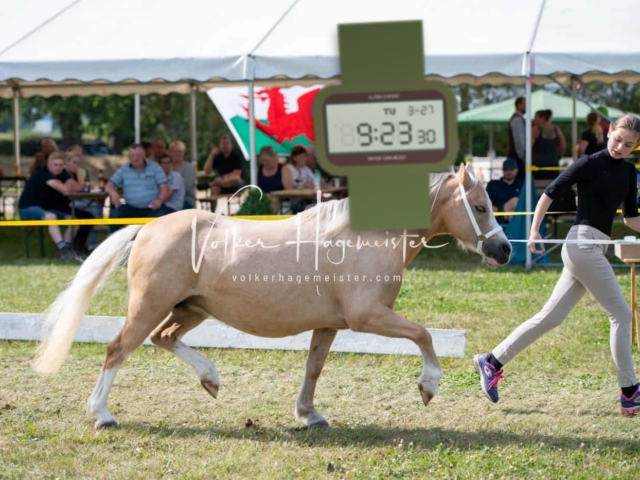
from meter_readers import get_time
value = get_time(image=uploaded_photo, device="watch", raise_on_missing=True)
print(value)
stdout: 9:23:30
